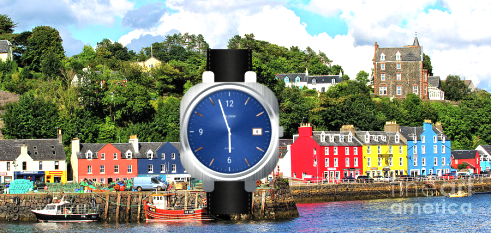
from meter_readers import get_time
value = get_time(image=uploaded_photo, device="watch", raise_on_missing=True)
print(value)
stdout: 5:57
